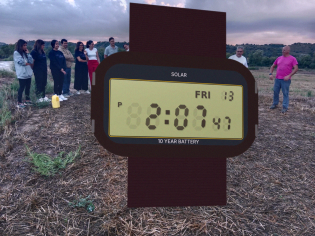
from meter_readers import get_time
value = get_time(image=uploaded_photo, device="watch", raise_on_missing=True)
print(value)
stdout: 2:07:47
